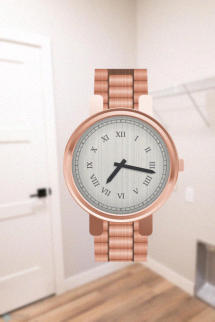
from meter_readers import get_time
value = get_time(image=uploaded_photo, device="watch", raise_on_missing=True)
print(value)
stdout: 7:17
